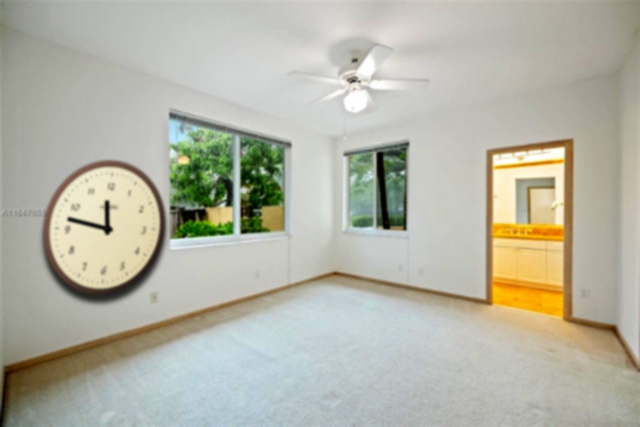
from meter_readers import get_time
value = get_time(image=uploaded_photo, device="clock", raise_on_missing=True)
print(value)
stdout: 11:47
